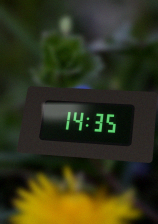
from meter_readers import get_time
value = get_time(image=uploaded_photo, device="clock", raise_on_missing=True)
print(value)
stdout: 14:35
